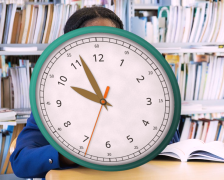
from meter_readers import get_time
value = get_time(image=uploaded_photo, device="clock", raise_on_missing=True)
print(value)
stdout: 9:56:34
